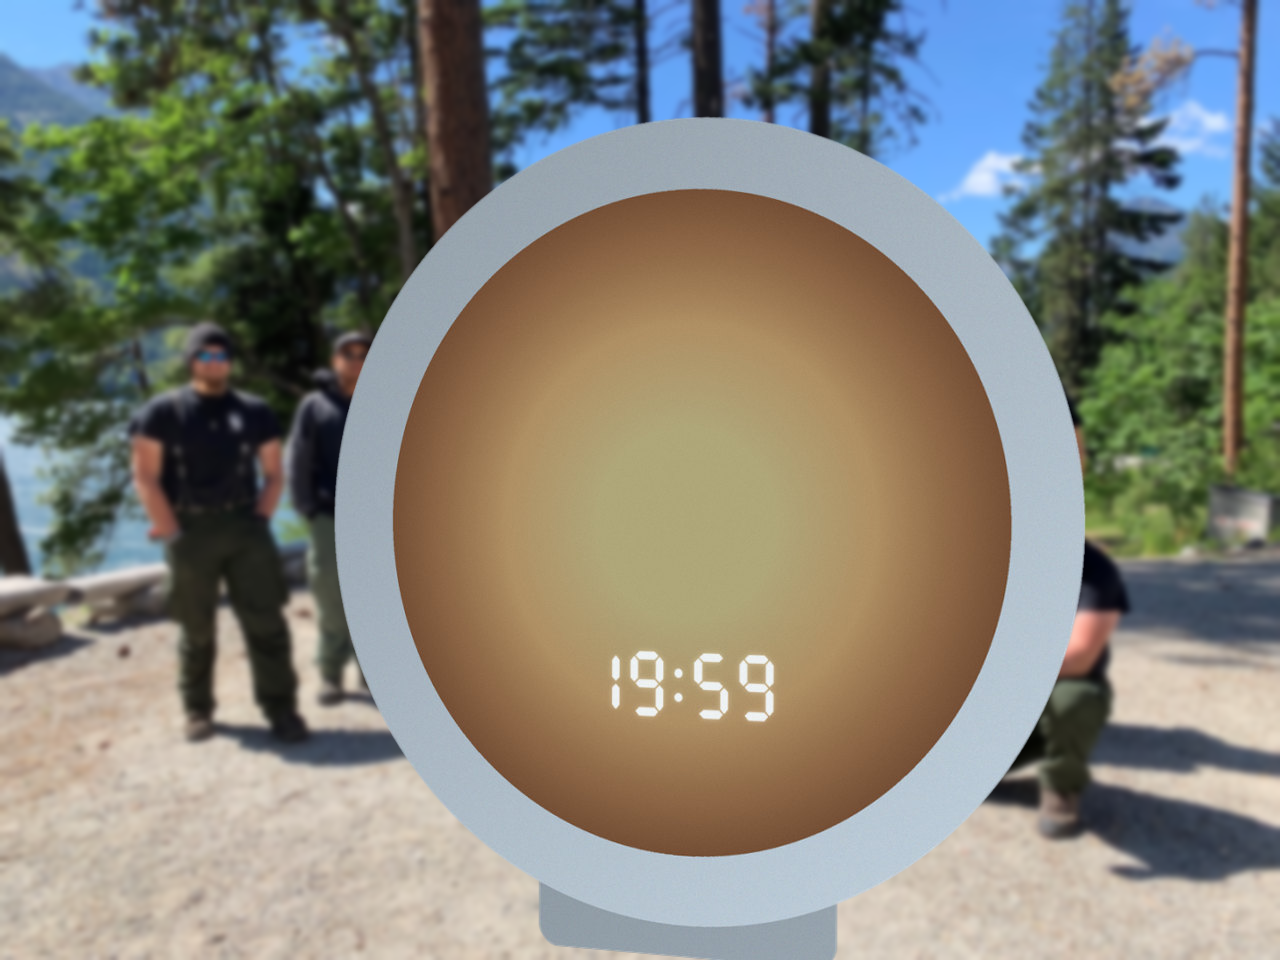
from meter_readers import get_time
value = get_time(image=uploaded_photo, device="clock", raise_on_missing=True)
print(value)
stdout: 19:59
